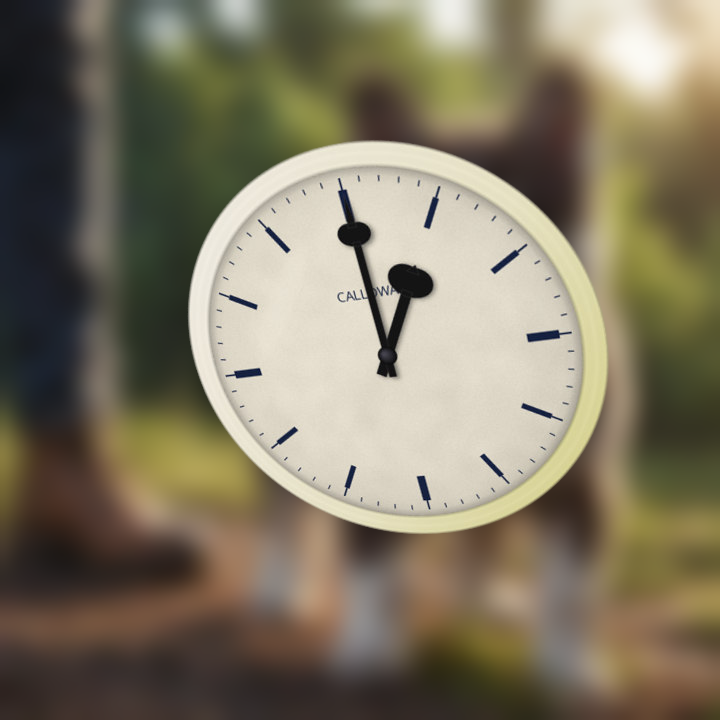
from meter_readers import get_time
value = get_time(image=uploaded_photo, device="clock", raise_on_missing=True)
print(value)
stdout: 1:00
